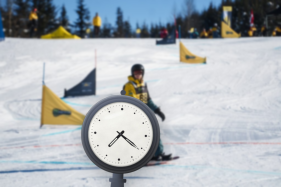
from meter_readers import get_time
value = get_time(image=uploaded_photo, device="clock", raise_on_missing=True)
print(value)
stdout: 7:21
